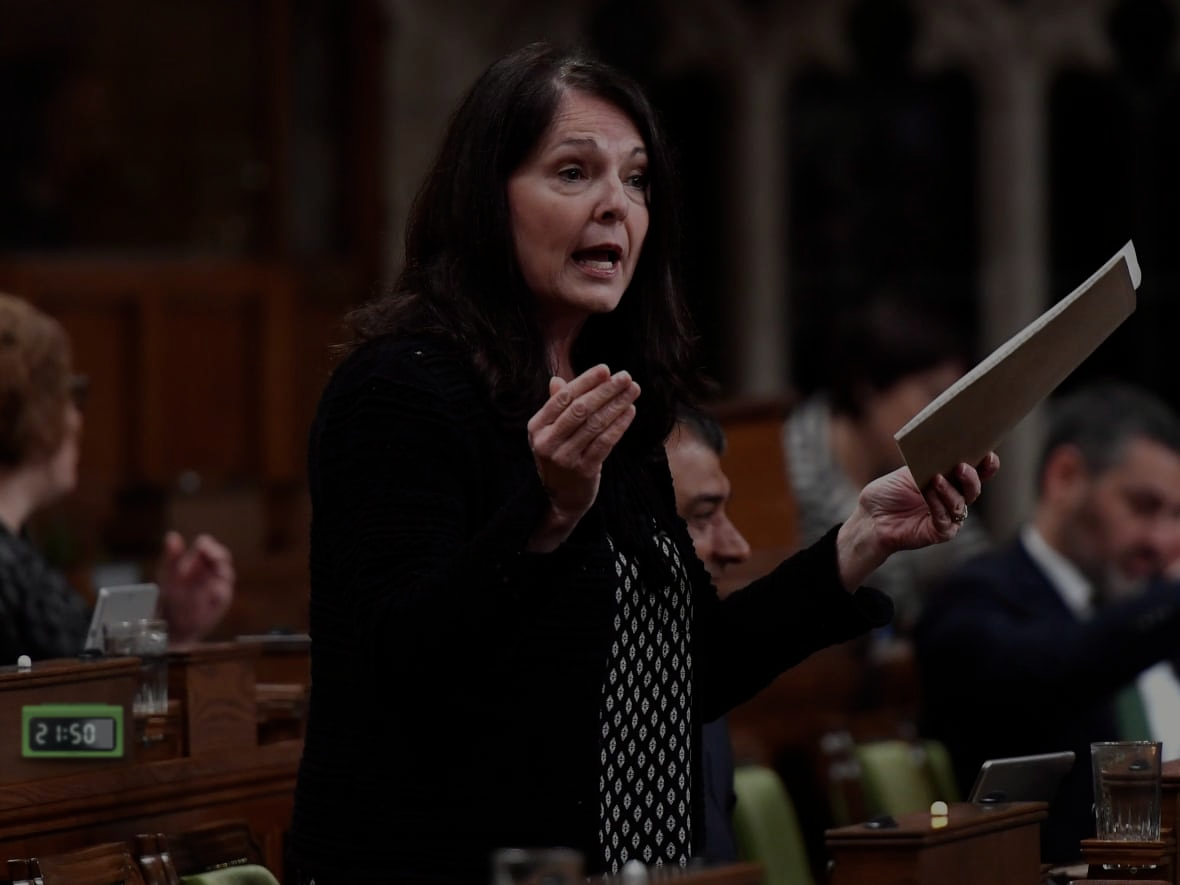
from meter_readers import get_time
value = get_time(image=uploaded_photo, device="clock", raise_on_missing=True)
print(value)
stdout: 21:50
